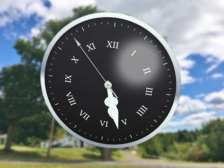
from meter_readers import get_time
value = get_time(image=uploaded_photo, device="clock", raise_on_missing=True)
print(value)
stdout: 5:26:53
